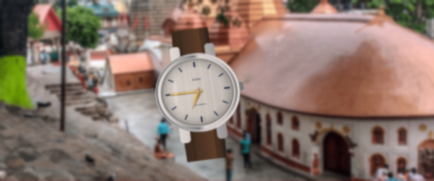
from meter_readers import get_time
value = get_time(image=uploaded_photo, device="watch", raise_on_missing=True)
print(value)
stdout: 6:45
